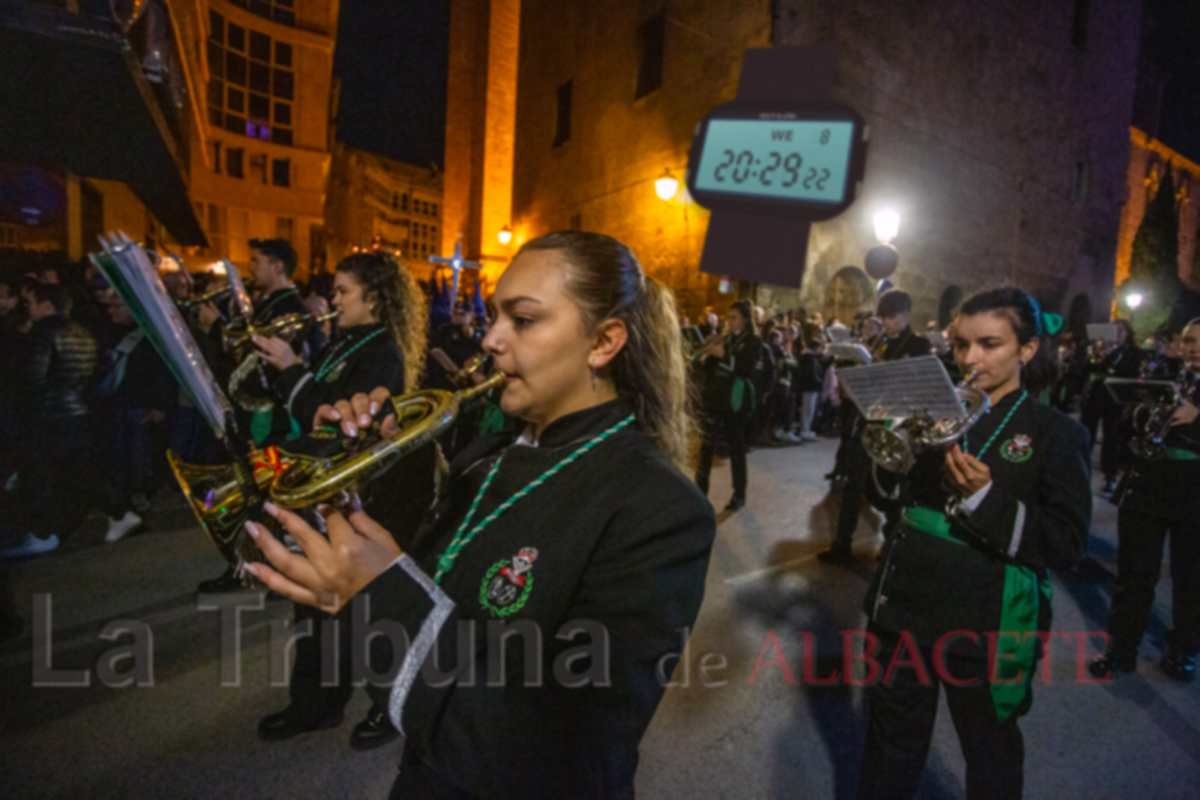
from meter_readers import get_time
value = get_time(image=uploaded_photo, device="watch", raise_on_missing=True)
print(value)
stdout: 20:29:22
